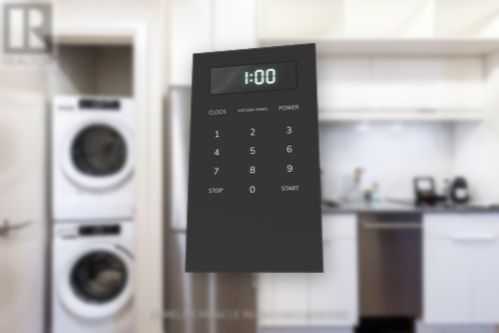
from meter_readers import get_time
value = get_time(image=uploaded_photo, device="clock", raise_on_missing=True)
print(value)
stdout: 1:00
